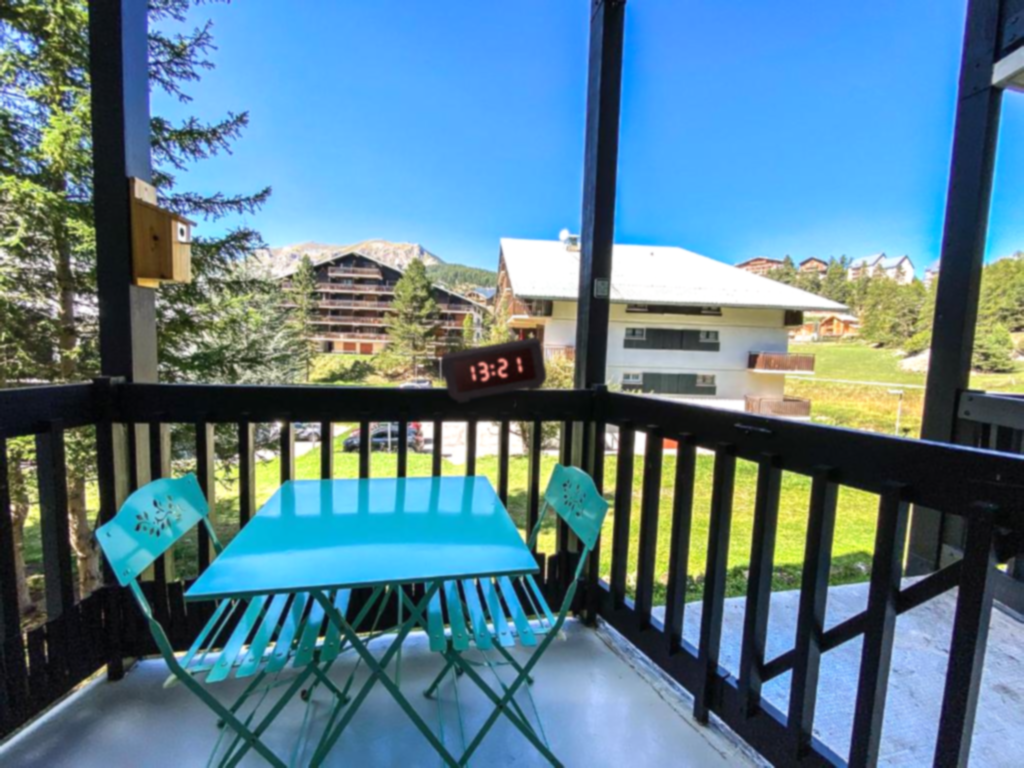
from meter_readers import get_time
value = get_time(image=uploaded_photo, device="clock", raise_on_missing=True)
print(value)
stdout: 13:21
